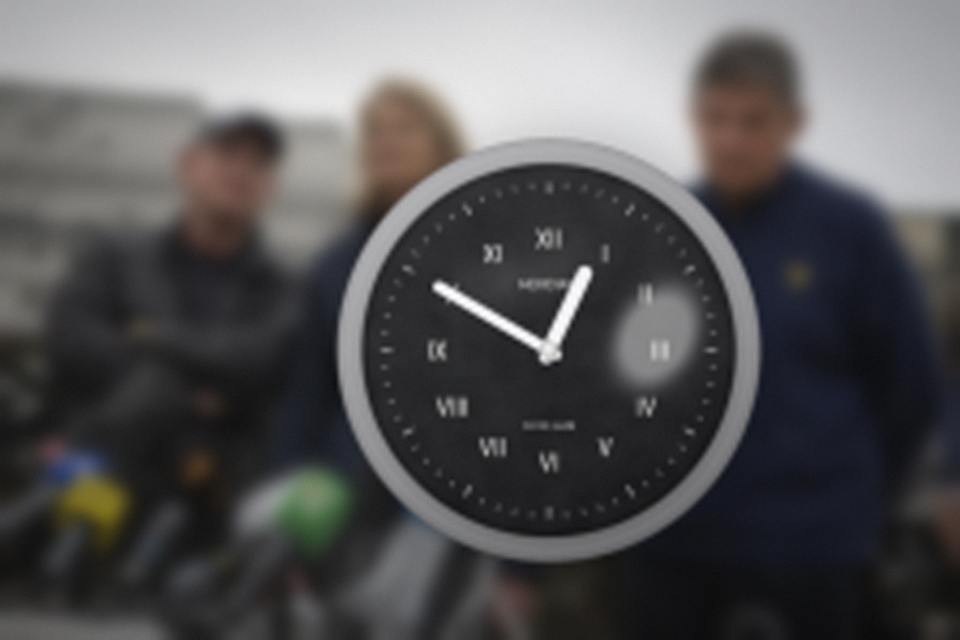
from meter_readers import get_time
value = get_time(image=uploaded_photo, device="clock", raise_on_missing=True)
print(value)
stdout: 12:50
